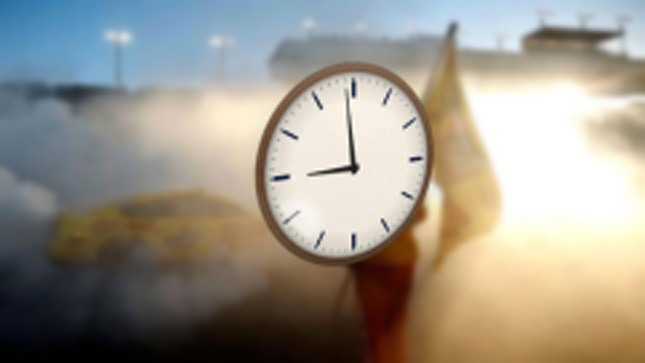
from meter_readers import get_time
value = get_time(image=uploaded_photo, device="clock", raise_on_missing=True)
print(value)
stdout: 8:59
